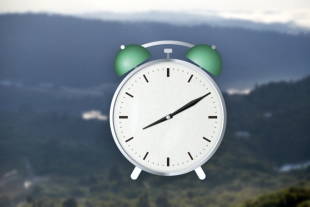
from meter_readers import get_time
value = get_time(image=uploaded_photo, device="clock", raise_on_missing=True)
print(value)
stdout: 8:10
